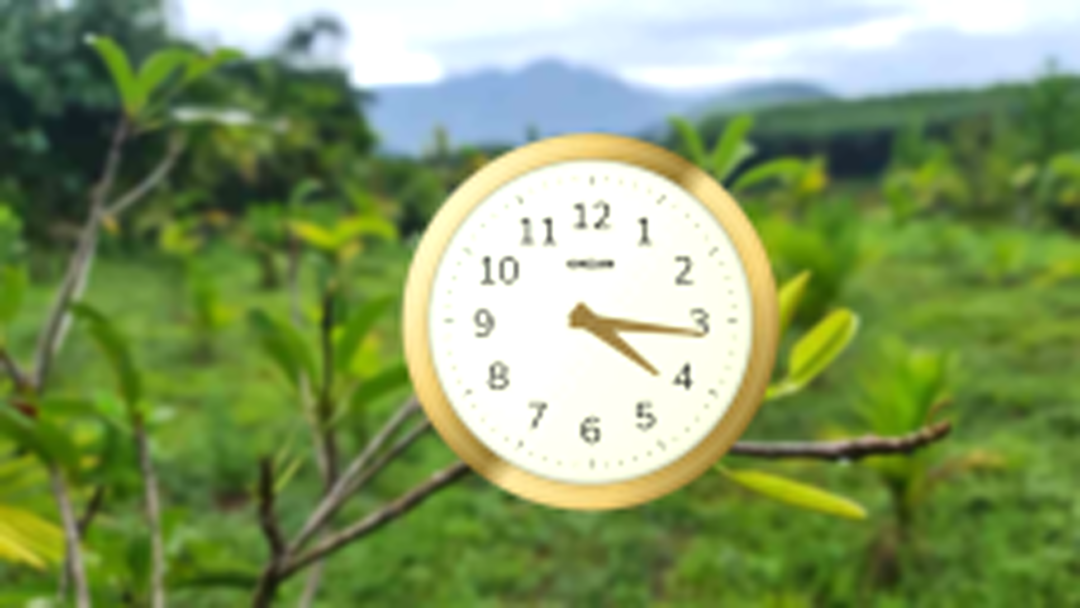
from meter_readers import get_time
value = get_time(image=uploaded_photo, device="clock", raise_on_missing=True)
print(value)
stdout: 4:16
